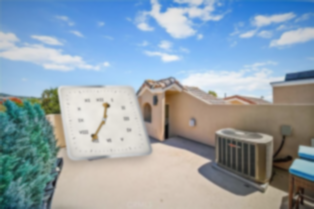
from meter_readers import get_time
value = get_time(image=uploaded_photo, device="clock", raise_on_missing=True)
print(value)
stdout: 12:36
